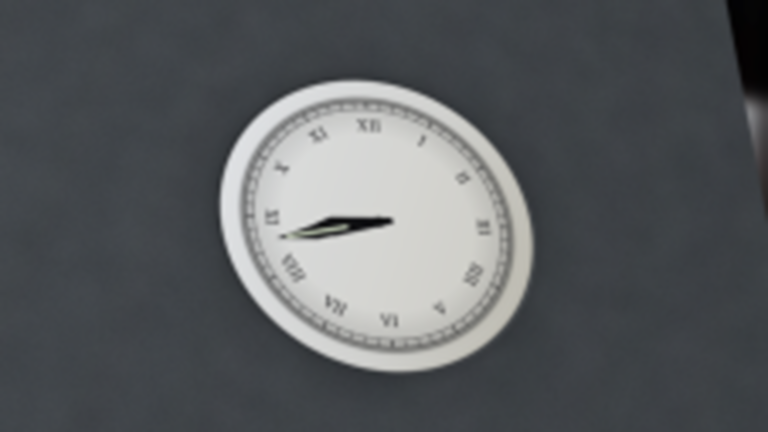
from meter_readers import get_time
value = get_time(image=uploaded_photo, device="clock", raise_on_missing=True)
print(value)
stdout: 8:43
